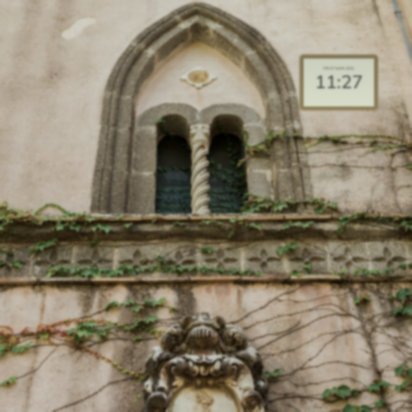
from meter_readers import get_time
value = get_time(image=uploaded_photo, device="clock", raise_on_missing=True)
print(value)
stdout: 11:27
